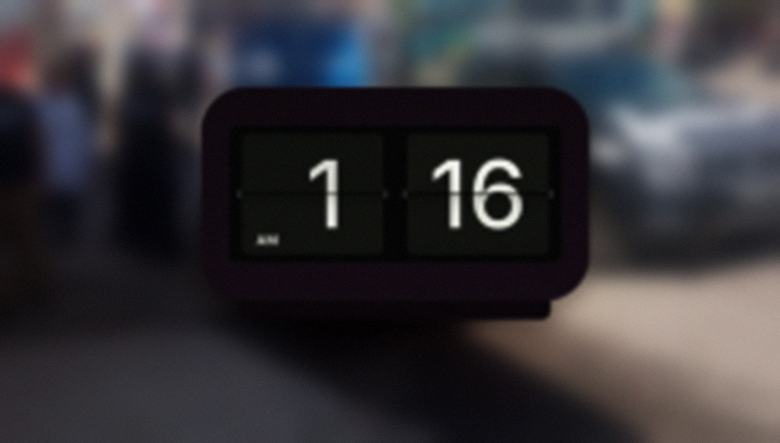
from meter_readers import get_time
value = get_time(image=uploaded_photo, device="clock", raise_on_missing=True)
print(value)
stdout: 1:16
